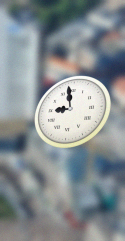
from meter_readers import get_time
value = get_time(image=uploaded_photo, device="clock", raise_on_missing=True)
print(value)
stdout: 8:58
